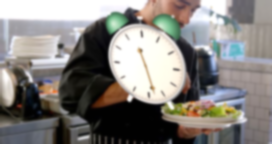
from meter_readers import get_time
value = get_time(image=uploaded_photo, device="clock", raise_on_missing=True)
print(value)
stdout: 11:28
